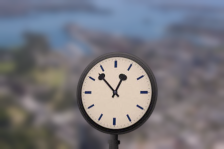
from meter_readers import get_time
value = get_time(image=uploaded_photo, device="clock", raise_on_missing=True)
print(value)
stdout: 12:53
